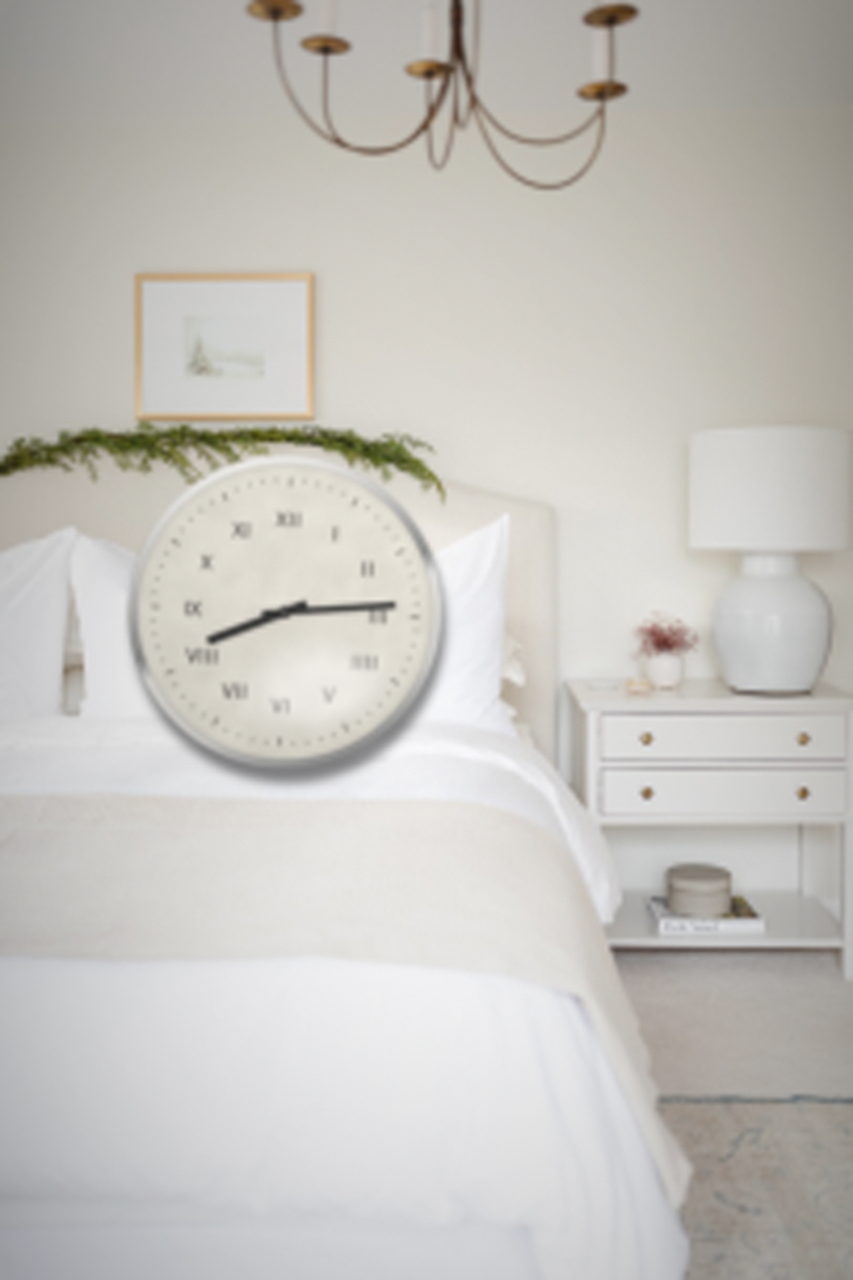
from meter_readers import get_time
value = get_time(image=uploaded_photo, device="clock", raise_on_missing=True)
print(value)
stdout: 8:14
